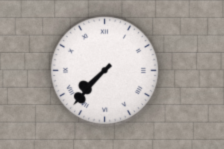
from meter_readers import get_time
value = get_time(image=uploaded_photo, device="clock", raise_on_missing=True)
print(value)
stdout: 7:37
